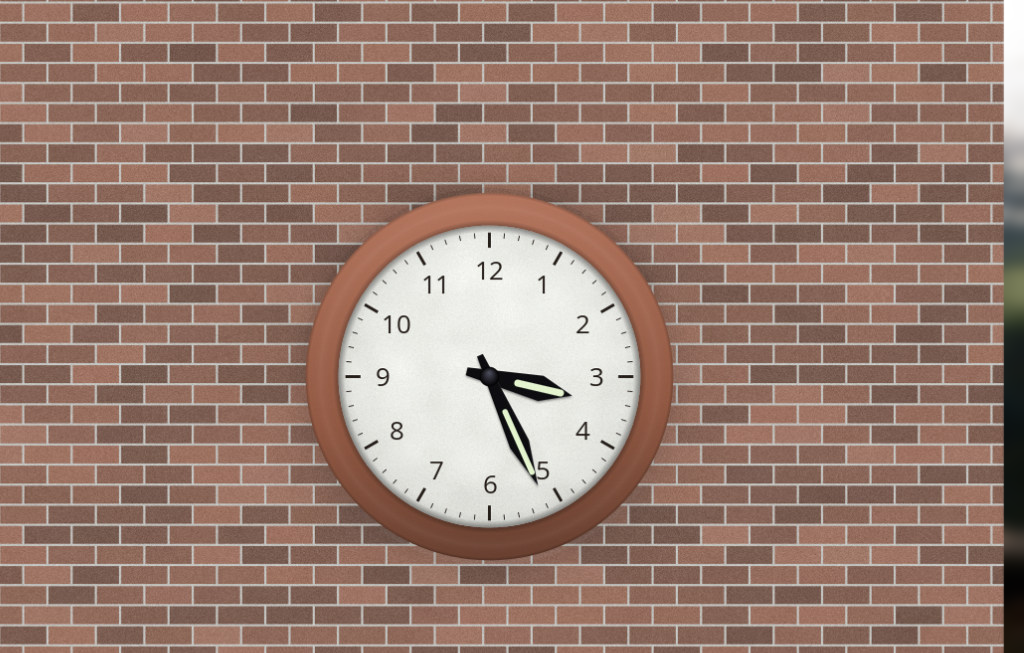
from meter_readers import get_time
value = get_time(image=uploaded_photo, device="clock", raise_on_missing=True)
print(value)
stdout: 3:26
